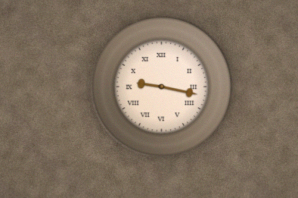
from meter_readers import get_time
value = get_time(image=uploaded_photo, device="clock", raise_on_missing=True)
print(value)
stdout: 9:17
